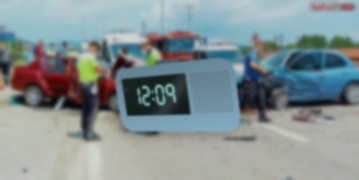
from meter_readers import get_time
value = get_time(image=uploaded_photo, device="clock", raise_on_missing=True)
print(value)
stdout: 12:09
